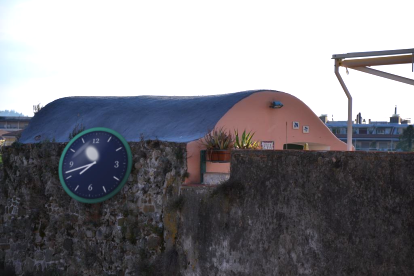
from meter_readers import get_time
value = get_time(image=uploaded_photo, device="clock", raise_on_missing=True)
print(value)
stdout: 7:42
